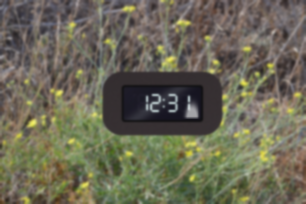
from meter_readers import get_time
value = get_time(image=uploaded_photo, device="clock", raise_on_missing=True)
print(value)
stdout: 12:31
